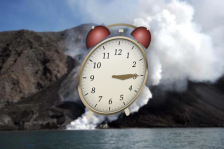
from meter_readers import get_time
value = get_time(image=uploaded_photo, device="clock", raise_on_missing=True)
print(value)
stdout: 3:15
